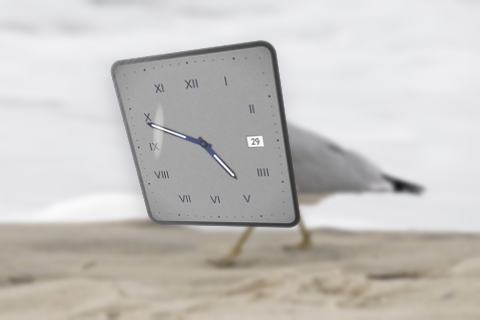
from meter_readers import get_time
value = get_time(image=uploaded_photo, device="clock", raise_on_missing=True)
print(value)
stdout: 4:49
